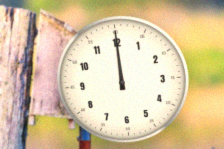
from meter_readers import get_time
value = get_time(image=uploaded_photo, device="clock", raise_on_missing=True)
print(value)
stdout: 12:00
